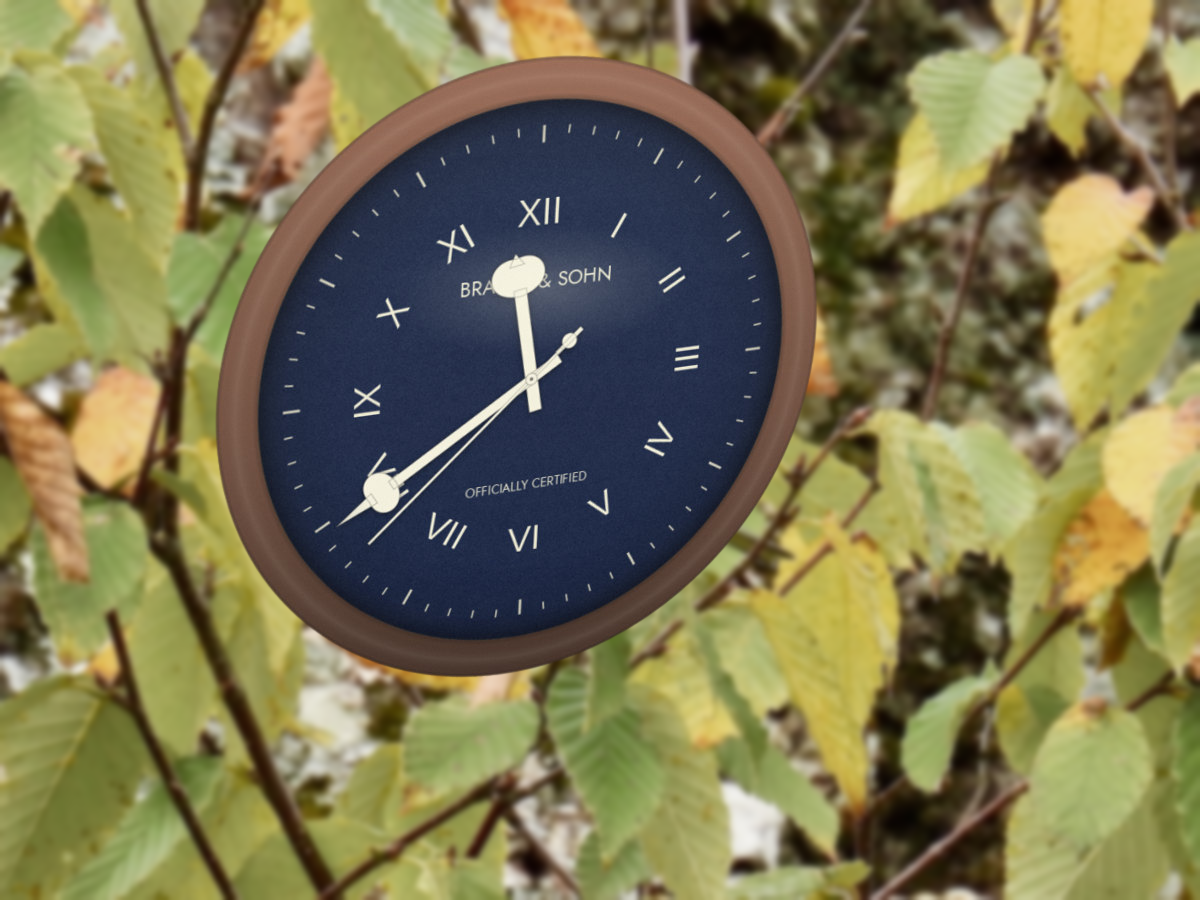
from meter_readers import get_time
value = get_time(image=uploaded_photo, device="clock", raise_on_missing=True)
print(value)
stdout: 11:39:38
